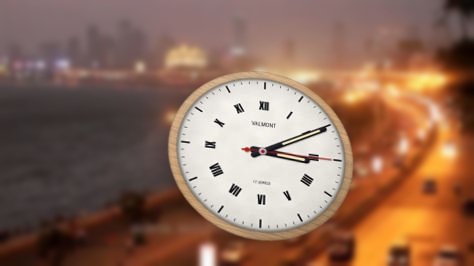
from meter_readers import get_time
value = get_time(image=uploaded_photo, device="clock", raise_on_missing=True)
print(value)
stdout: 3:10:15
